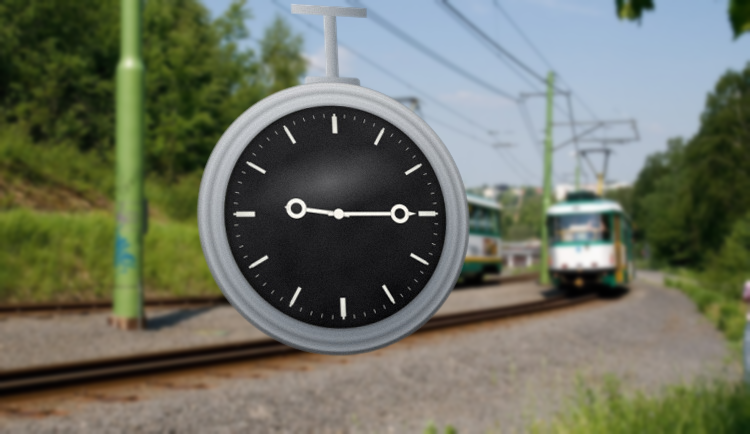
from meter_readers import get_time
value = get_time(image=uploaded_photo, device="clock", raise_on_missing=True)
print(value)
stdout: 9:15
